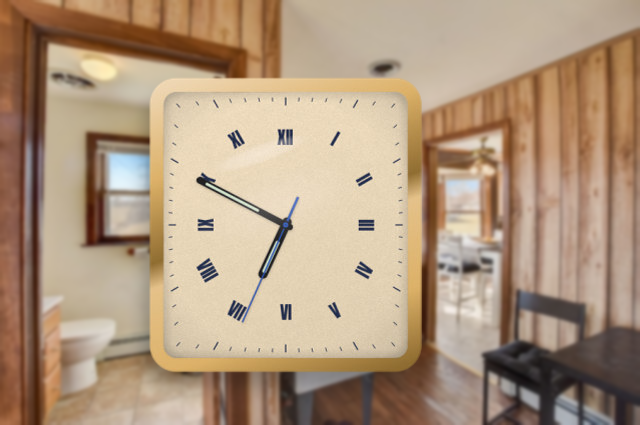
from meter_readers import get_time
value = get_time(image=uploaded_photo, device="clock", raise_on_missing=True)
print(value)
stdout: 6:49:34
